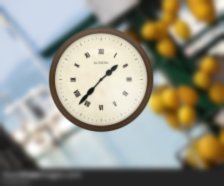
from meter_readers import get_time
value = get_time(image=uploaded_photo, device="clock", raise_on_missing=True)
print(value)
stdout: 1:37
